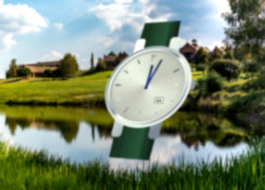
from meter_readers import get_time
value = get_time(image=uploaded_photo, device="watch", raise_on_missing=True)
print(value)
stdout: 12:03
